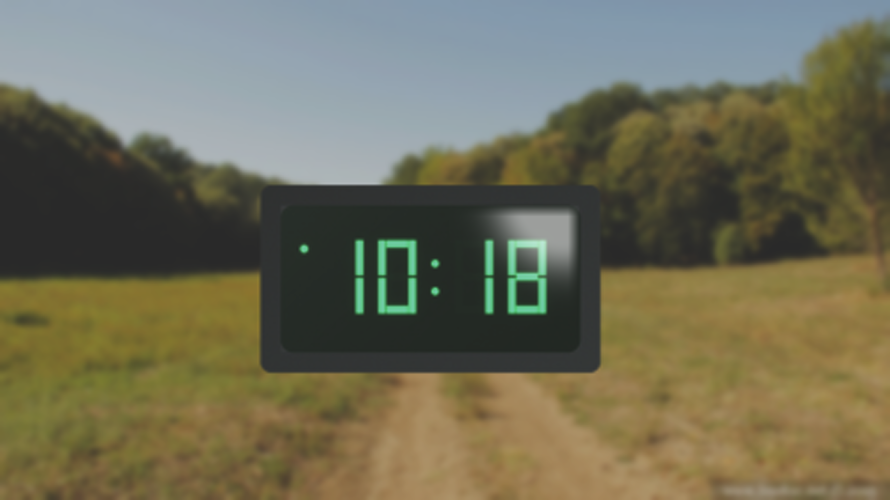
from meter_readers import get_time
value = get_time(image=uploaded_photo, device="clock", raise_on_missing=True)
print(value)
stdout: 10:18
